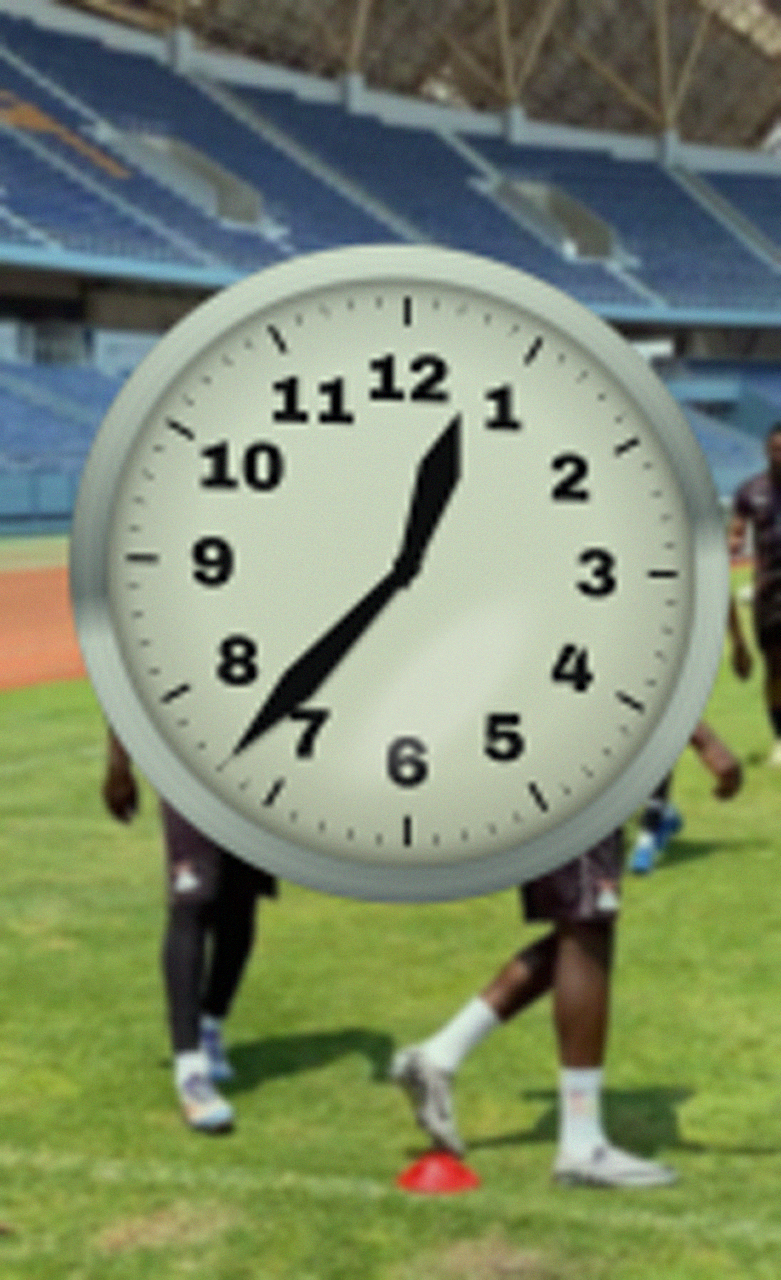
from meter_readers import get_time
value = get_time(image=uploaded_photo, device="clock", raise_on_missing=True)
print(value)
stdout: 12:37
